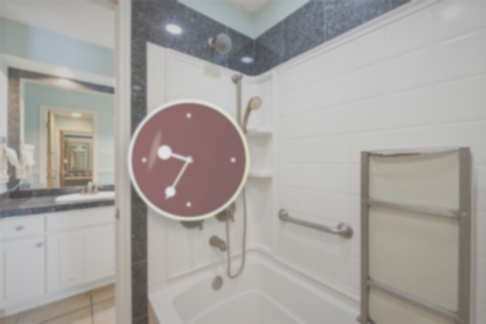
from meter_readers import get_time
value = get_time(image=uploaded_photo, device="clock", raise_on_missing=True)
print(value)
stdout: 9:35
